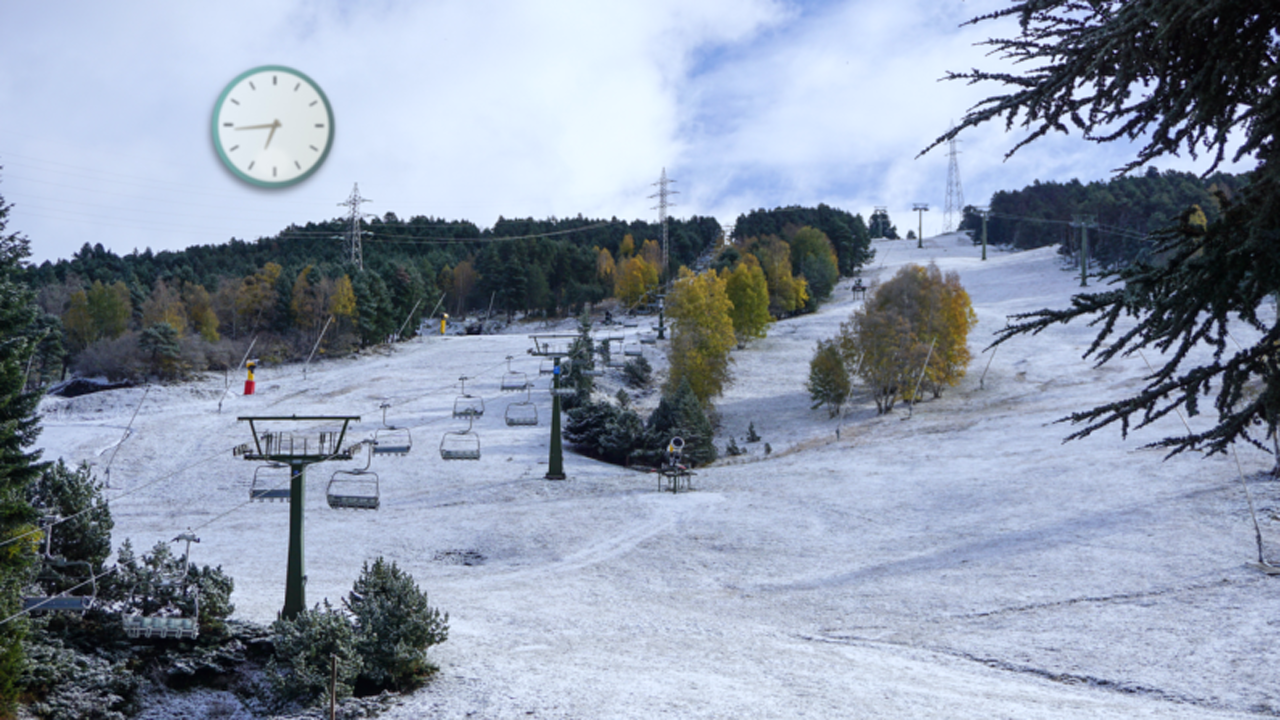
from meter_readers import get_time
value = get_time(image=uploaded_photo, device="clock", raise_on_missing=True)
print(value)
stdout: 6:44
